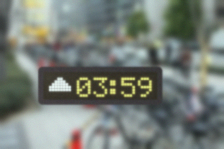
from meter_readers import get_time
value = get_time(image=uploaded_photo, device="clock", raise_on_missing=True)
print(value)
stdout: 3:59
